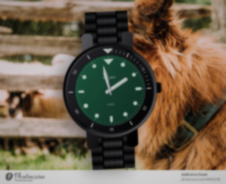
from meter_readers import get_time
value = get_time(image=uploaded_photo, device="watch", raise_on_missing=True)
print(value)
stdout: 1:58
